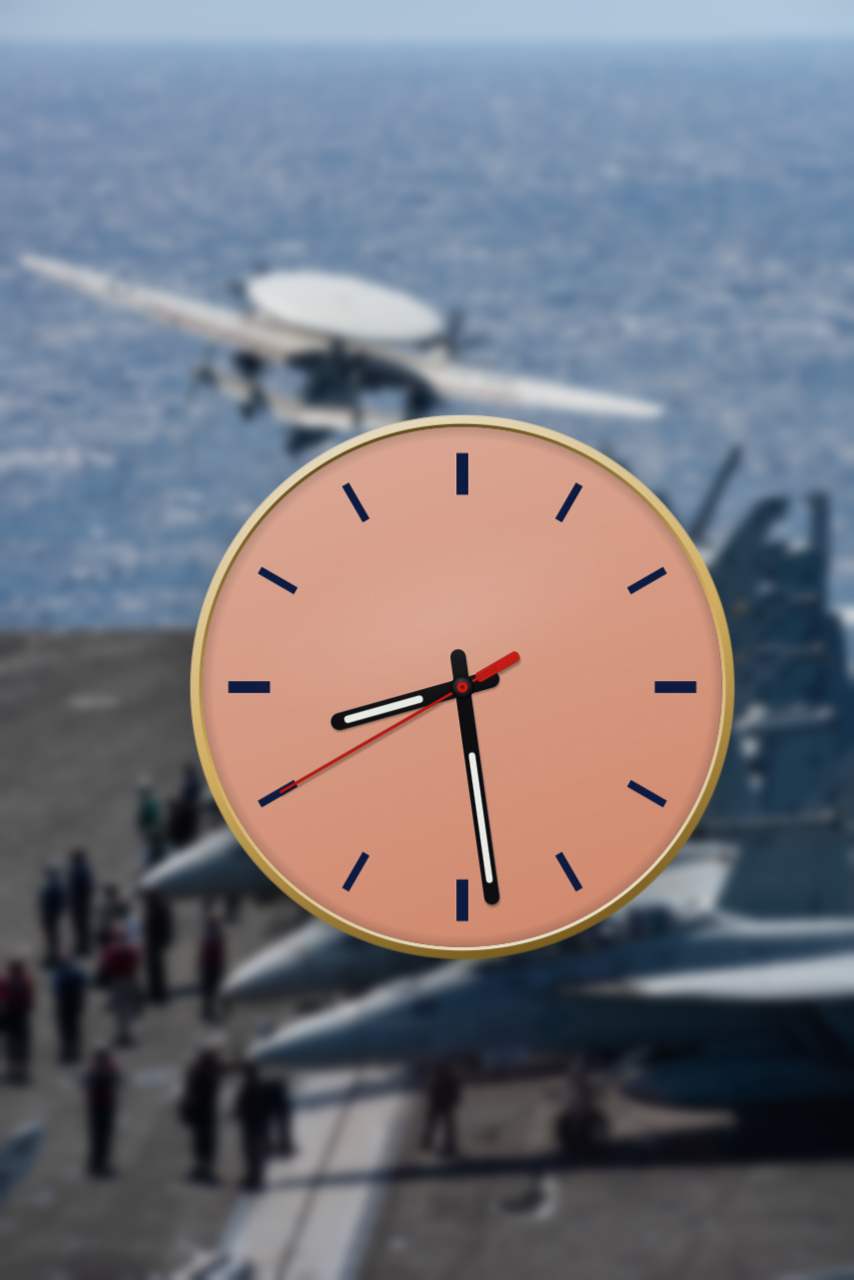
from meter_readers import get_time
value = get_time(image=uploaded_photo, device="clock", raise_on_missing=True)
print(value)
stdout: 8:28:40
